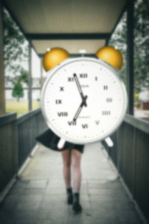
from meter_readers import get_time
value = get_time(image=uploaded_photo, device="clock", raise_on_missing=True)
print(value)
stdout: 6:57
